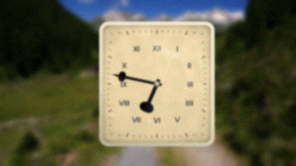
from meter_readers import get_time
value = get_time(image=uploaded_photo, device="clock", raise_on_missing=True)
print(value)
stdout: 6:47
